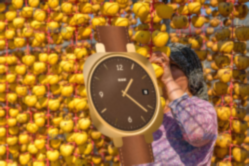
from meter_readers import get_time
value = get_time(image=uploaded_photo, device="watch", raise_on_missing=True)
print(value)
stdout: 1:22
